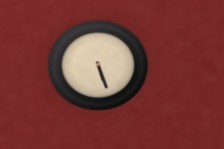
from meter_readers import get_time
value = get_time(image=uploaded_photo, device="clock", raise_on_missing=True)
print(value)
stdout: 5:27
